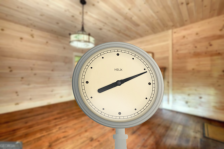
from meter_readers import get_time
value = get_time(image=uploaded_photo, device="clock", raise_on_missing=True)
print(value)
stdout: 8:11
